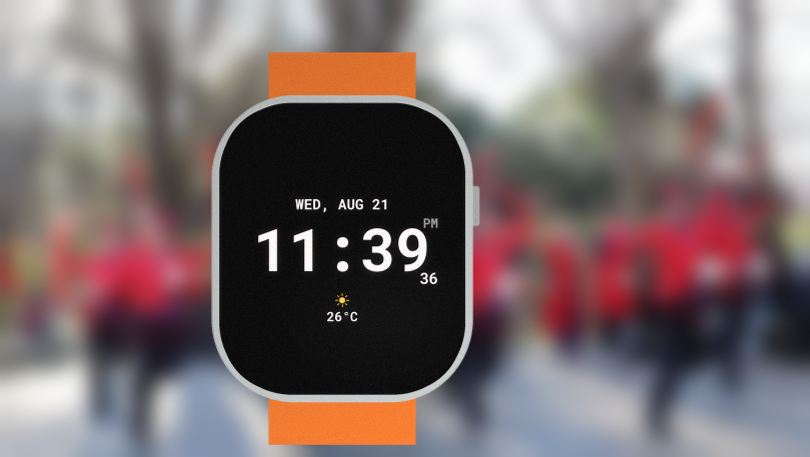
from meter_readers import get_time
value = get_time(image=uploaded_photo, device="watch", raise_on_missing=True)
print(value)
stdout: 11:39:36
